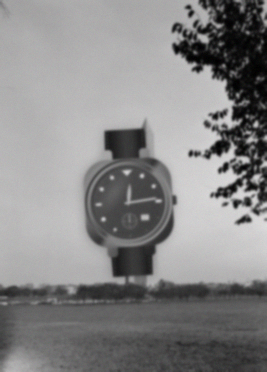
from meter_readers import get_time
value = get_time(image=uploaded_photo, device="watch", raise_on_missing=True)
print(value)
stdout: 12:14
